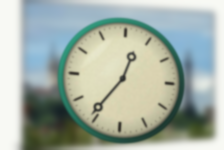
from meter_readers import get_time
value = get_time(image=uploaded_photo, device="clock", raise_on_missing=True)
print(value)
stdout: 12:36
